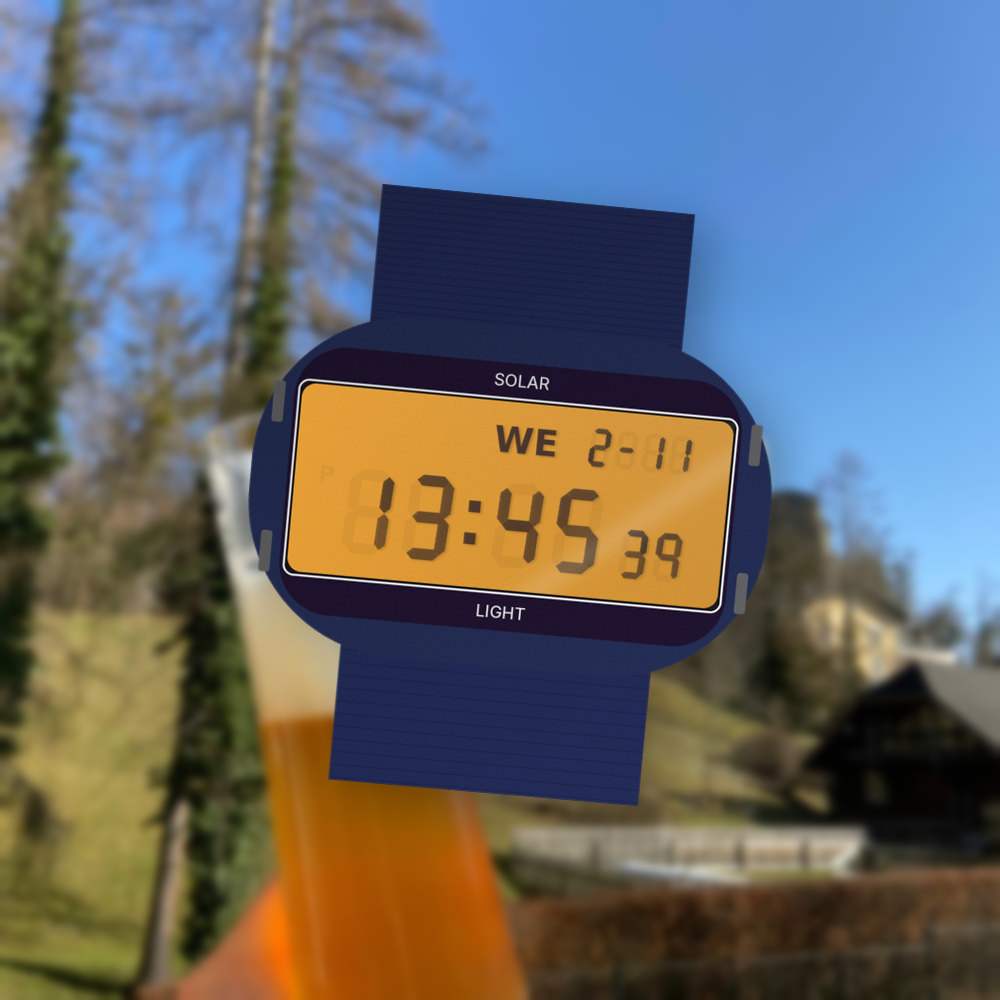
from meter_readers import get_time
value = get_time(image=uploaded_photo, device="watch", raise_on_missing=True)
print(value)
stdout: 13:45:39
